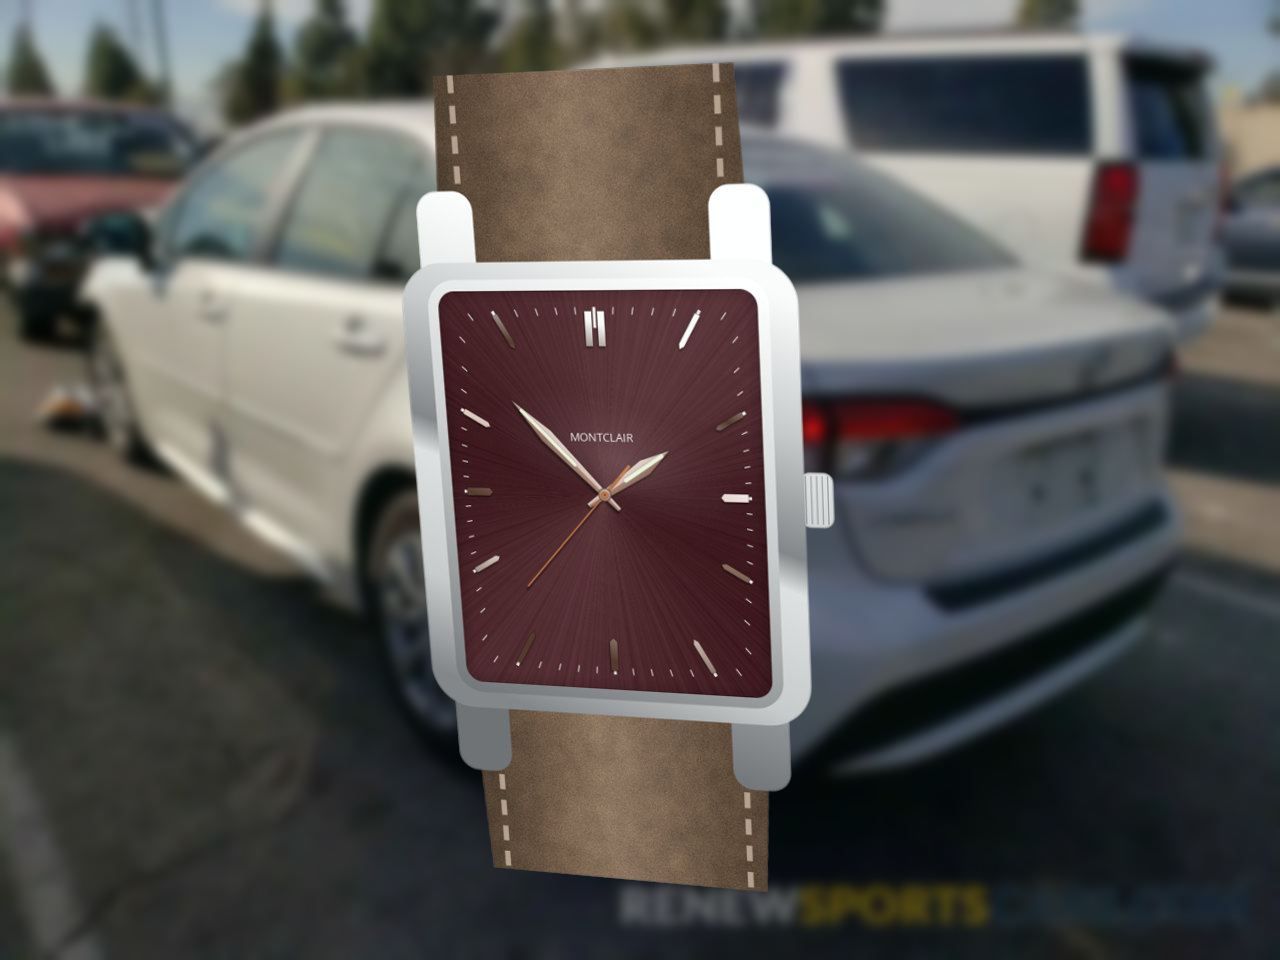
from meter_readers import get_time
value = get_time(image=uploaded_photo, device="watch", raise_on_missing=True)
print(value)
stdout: 1:52:37
